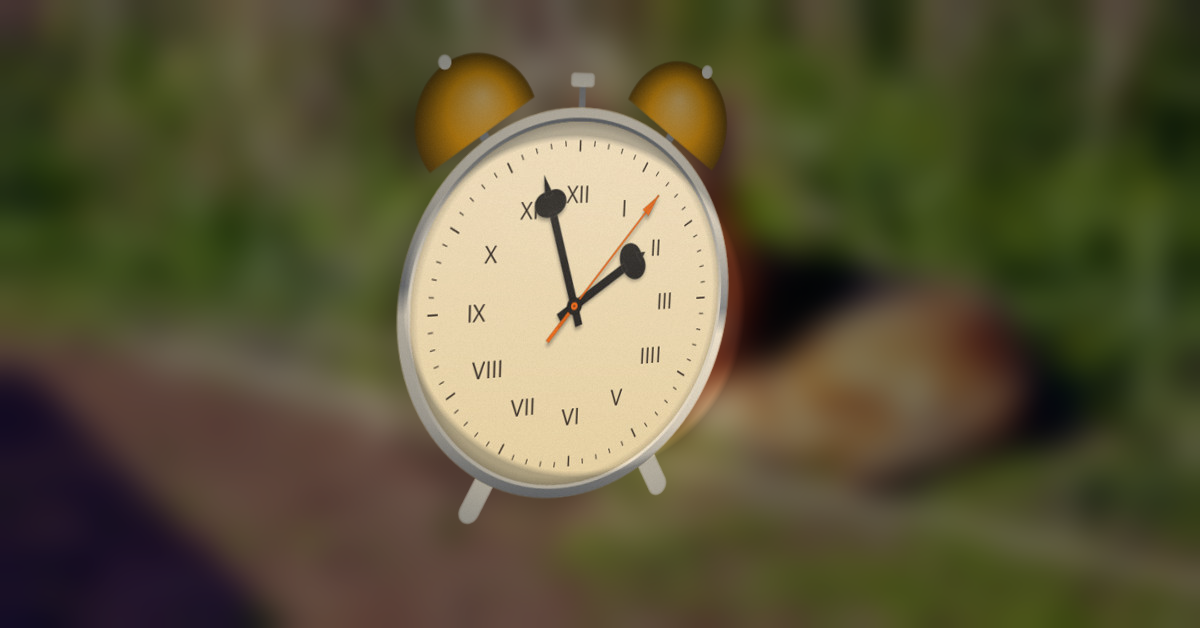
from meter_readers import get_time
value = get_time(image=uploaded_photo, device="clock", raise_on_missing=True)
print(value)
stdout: 1:57:07
